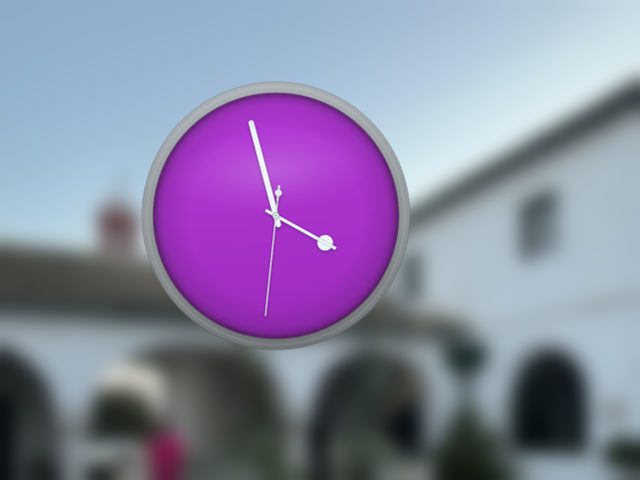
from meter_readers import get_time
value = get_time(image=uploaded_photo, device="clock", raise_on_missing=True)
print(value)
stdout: 3:57:31
